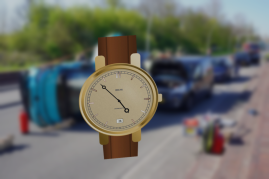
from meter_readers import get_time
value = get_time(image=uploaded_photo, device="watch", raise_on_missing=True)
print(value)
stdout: 4:53
